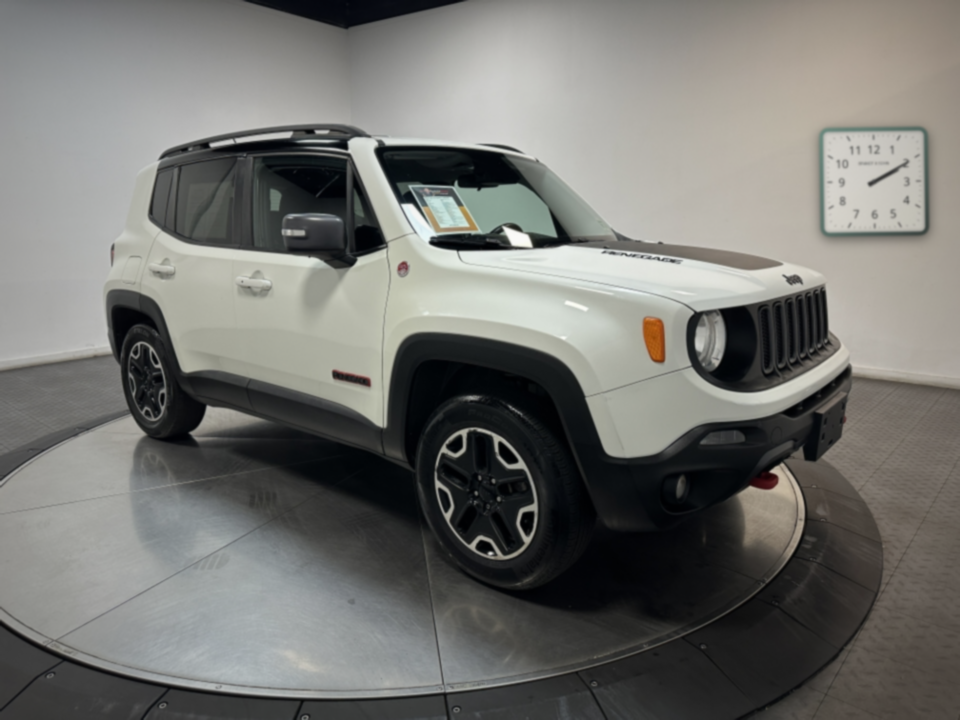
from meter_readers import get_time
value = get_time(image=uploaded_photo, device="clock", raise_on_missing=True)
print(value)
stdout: 2:10
